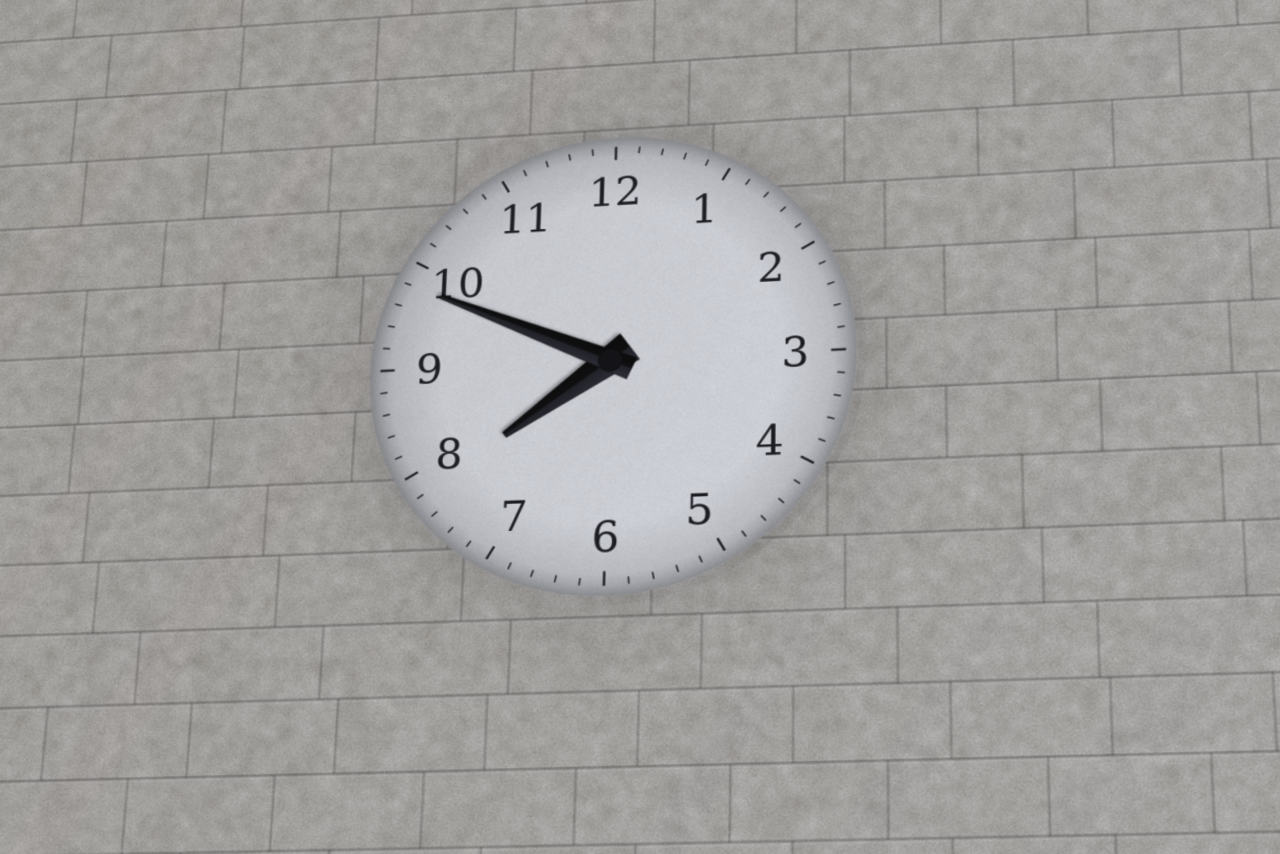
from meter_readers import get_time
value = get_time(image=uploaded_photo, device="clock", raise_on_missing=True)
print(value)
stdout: 7:49
